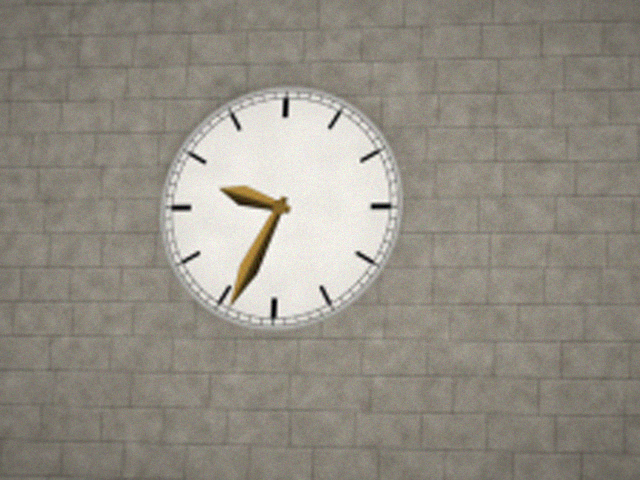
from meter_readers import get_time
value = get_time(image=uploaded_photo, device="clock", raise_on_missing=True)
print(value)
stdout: 9:34
